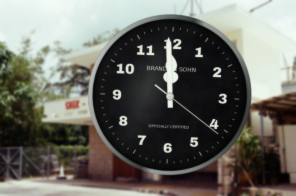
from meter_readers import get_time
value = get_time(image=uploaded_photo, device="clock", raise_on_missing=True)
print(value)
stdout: 11:59:21
